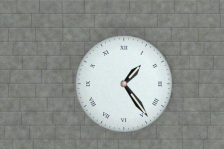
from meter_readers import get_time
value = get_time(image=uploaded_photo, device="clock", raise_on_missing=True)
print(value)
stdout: 1:24
